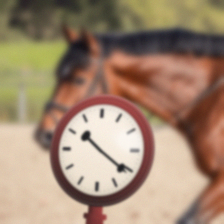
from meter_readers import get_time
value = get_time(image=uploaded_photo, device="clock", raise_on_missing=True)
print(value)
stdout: 10:21
